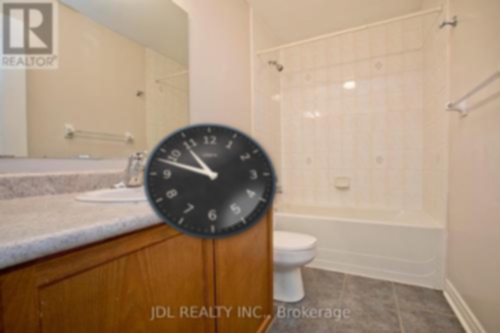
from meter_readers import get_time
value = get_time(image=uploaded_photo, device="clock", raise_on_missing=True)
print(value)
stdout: 10:48
